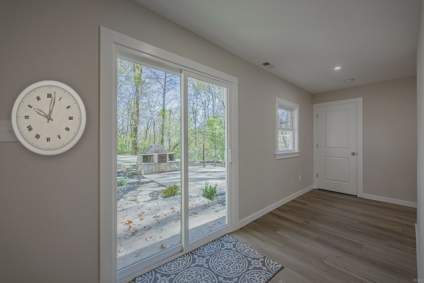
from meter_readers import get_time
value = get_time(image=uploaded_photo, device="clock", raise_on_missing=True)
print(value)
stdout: 10:02
